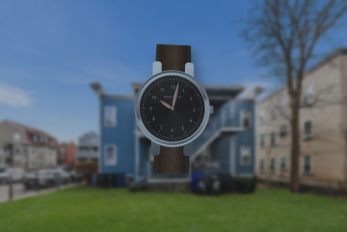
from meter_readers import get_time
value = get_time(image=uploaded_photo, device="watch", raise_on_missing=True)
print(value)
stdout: 10:02
